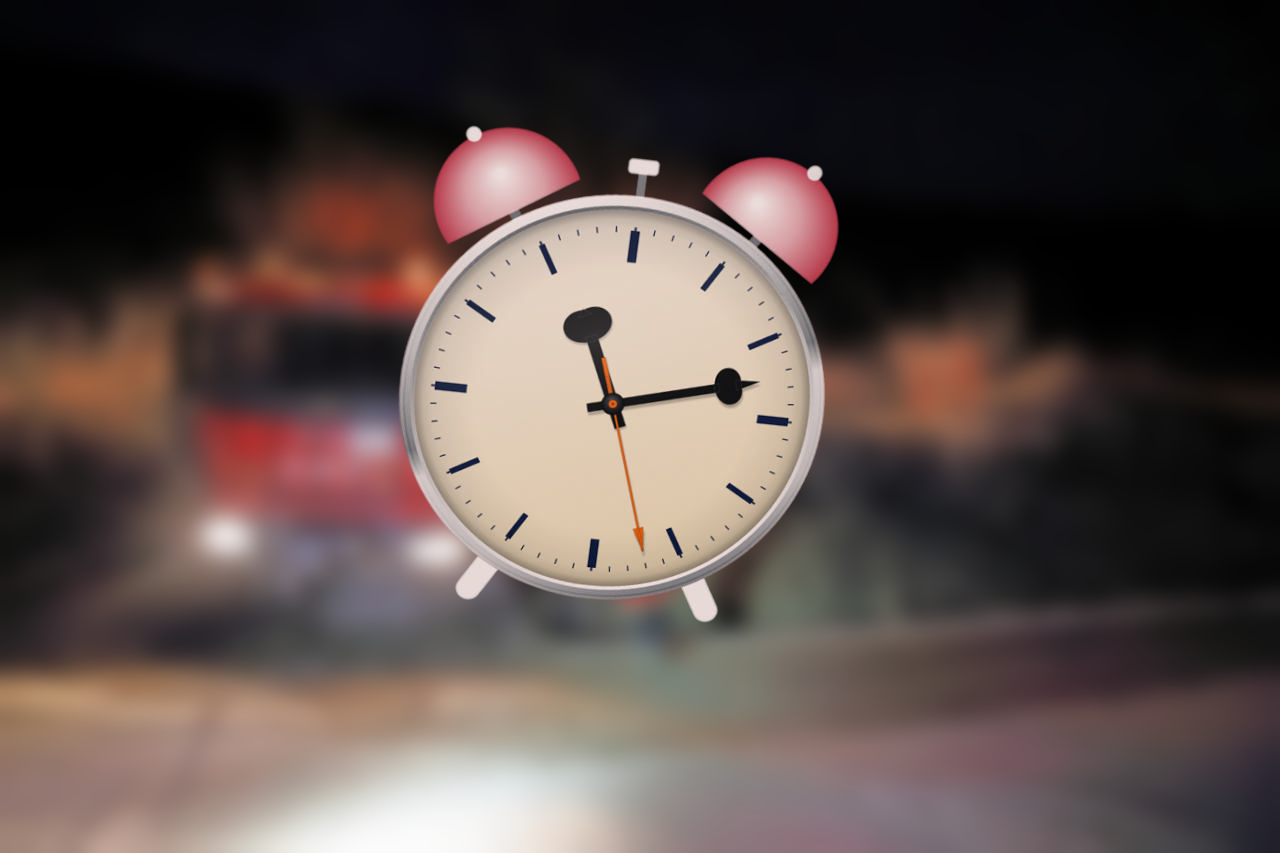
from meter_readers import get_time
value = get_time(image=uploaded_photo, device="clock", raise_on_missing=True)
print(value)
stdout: 11:12:27
